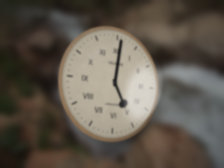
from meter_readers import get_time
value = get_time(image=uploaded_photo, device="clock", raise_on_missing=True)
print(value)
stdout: 5:01
